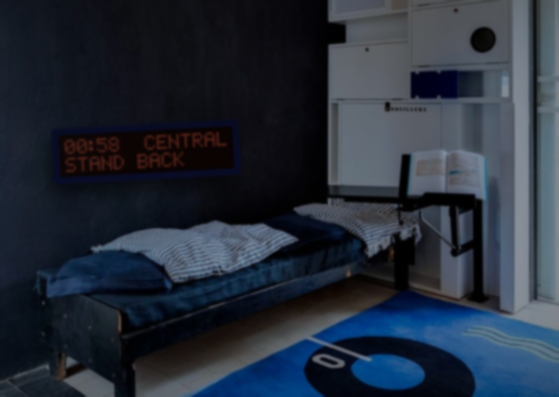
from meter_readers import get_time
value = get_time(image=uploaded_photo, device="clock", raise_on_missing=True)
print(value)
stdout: 0:58
